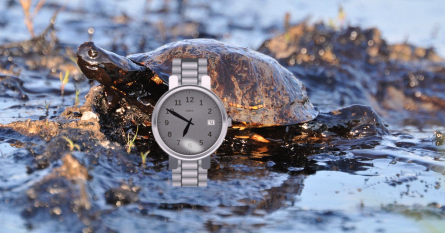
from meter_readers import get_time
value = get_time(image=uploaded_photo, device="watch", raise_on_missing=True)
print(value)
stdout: 6:50
